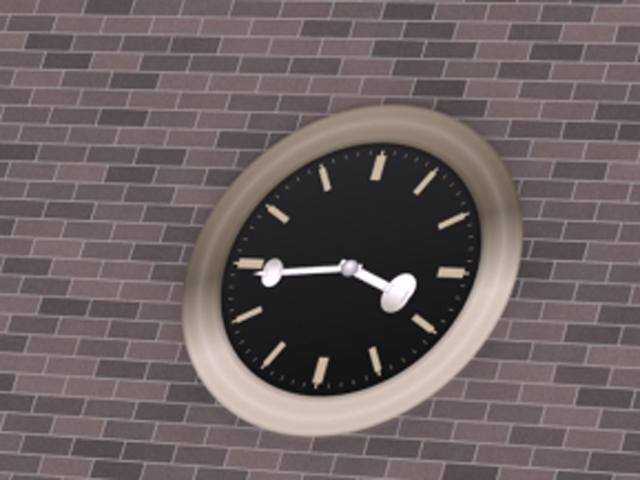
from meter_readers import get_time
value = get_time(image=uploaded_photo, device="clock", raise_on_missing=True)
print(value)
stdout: 3:44
